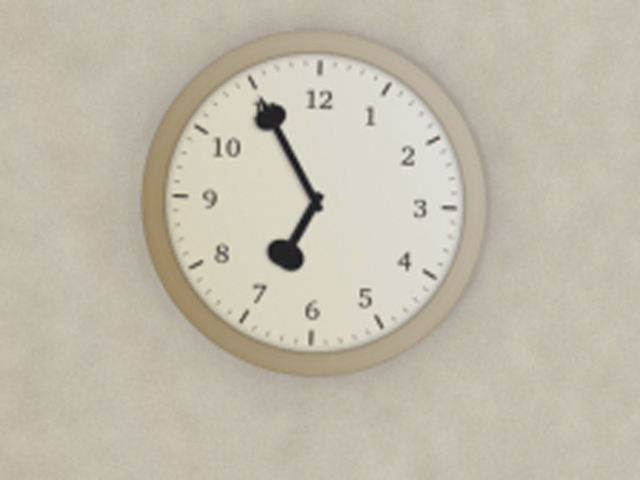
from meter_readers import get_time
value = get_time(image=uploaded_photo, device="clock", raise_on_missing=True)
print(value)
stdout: 6:55
